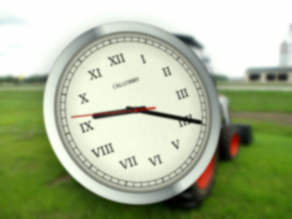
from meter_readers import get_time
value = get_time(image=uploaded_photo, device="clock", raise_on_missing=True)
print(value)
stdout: 9:19:47
